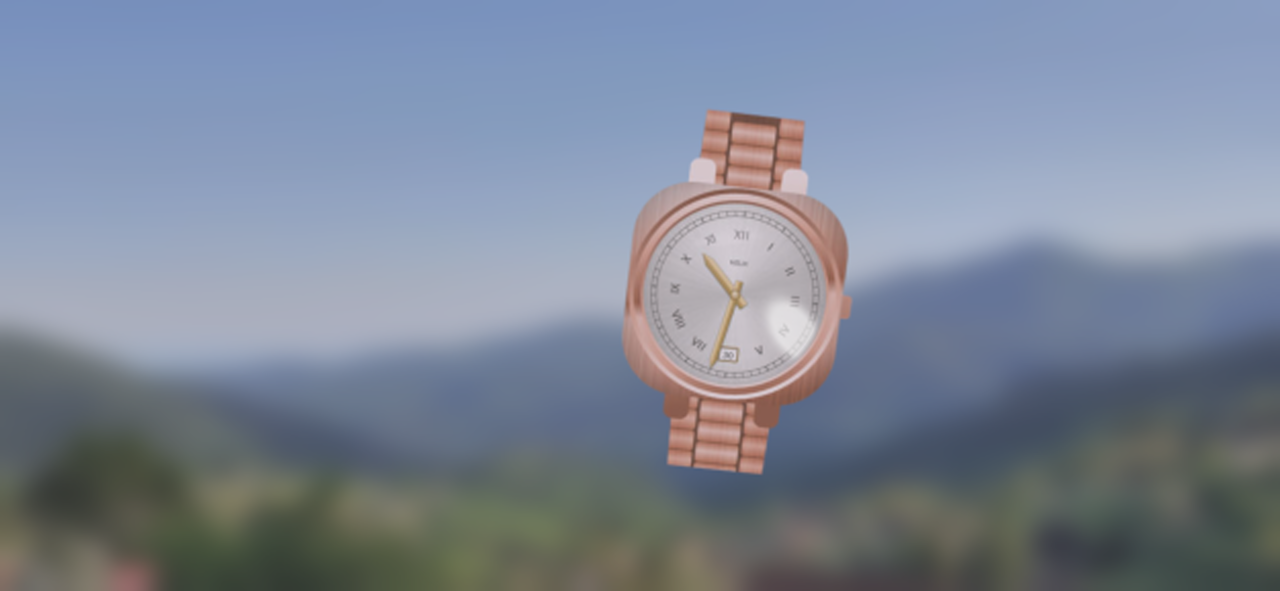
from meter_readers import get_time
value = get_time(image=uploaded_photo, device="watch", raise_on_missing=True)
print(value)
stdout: 10:32
